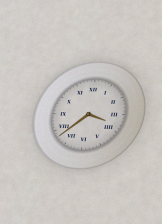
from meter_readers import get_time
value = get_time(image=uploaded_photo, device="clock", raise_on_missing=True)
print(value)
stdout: 3:38
